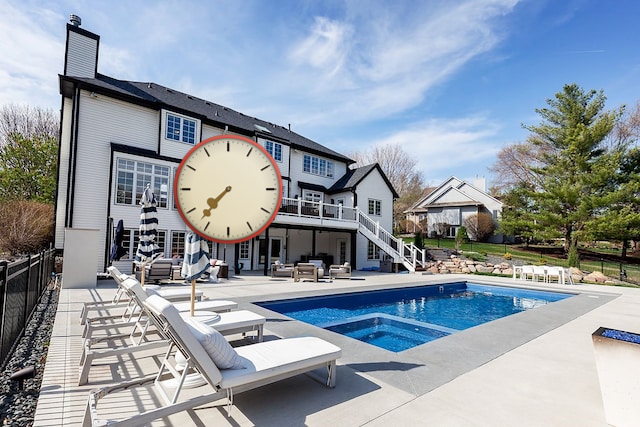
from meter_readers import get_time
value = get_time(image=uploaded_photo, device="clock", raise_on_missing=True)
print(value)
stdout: 7:37
